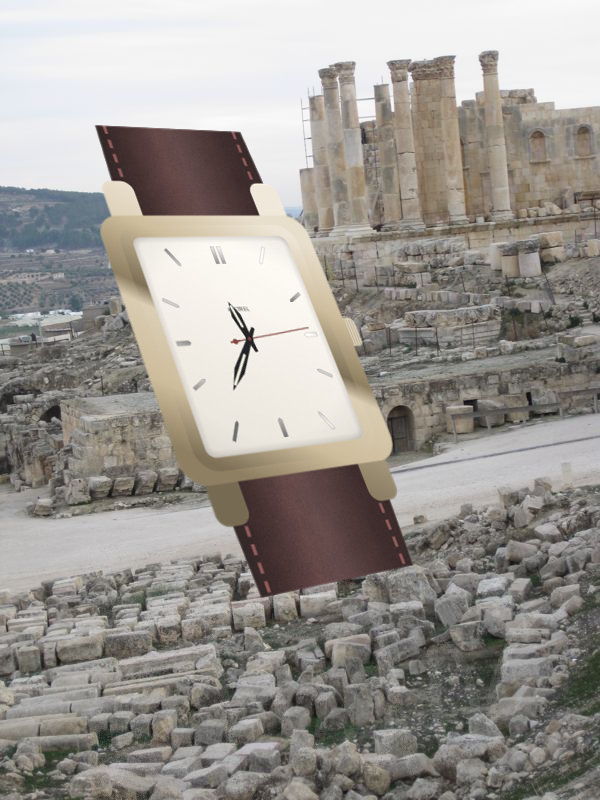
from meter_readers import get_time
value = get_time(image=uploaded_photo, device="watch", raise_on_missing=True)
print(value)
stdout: 11:36:14
